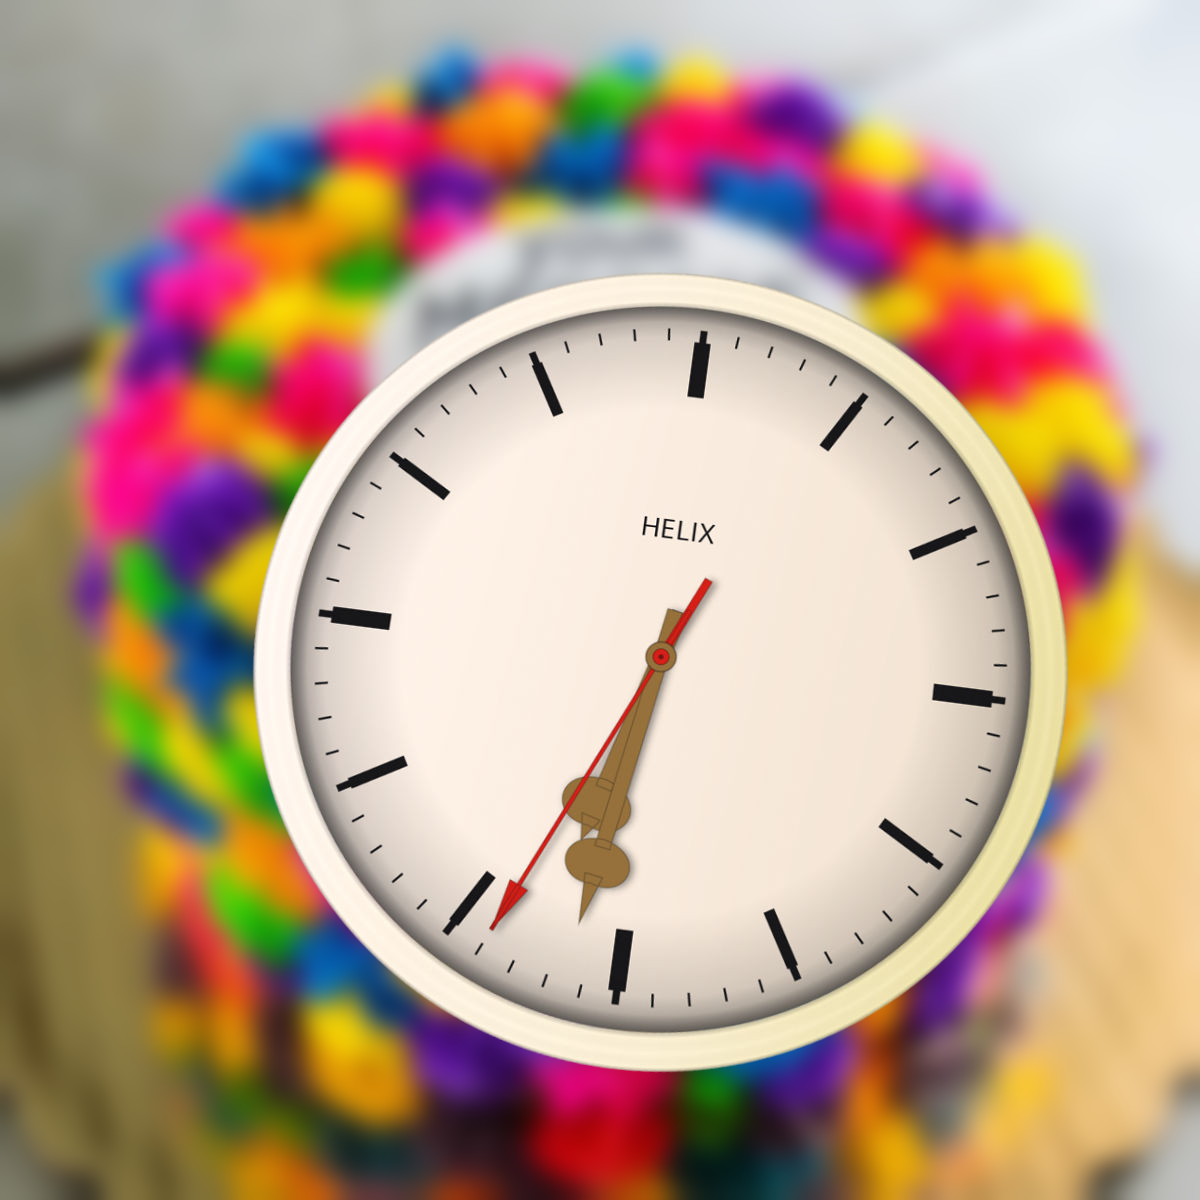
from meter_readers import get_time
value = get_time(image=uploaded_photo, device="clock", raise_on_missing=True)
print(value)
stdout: 6:31:34
